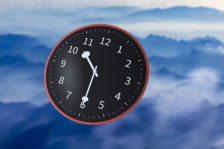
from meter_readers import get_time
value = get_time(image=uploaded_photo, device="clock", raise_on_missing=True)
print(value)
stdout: 10:30
